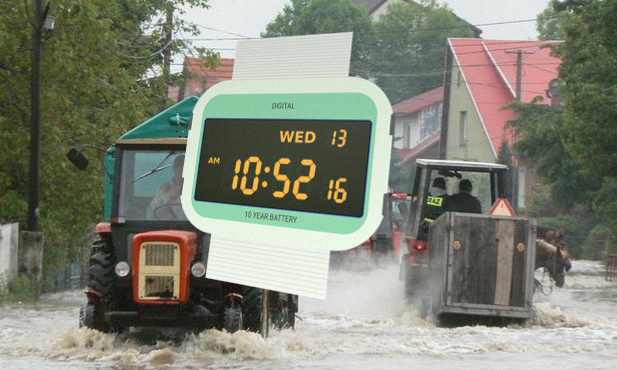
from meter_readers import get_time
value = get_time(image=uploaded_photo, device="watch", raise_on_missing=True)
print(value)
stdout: 10:52:16
